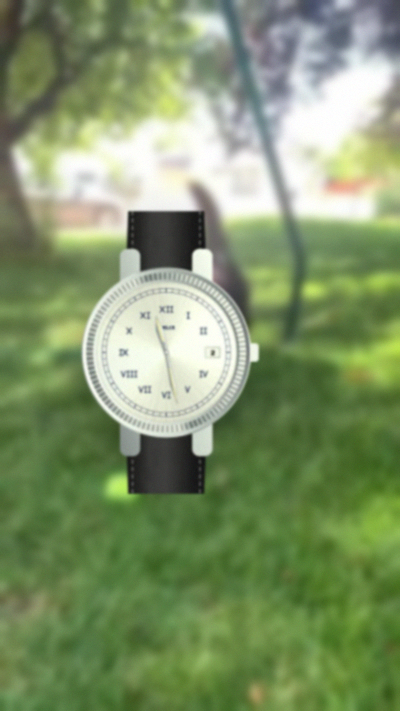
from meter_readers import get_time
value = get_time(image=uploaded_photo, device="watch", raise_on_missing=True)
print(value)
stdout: 11:28
